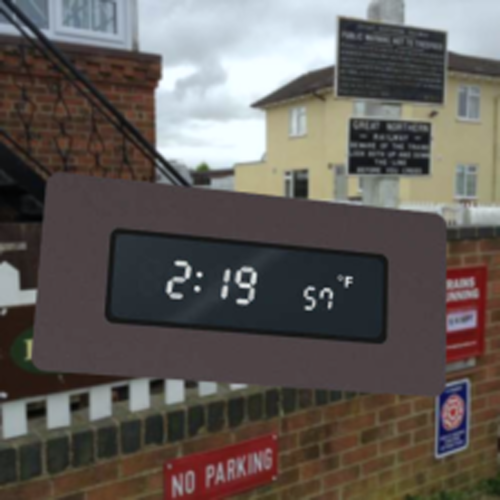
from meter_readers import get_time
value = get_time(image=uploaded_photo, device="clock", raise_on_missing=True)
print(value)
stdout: 2:19
